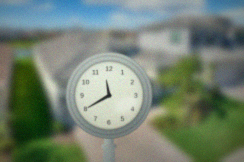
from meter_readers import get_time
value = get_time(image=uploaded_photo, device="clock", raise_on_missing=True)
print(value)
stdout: 11:40
